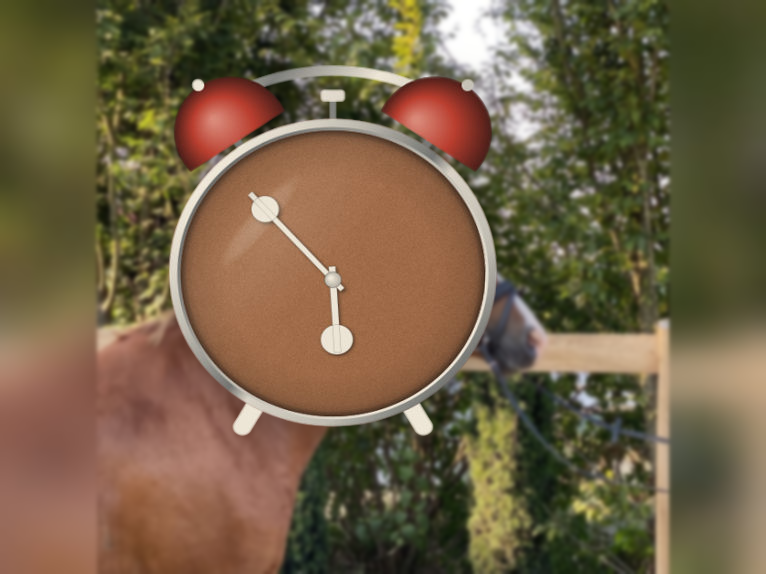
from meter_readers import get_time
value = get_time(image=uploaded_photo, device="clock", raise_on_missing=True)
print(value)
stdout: 5:53
